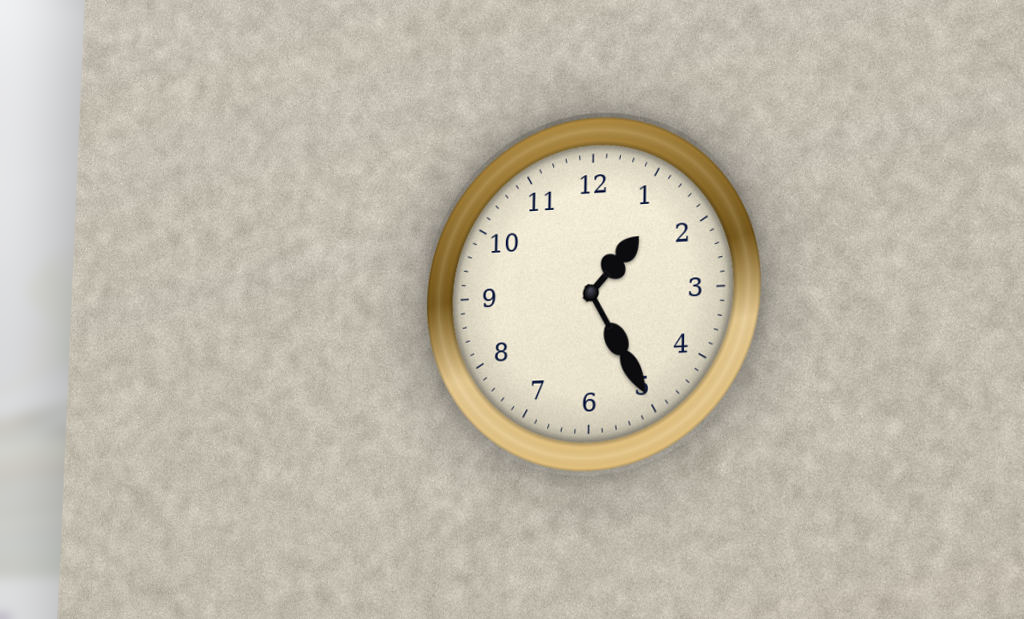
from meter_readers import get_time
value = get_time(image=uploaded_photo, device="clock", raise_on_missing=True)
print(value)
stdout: 1:25
